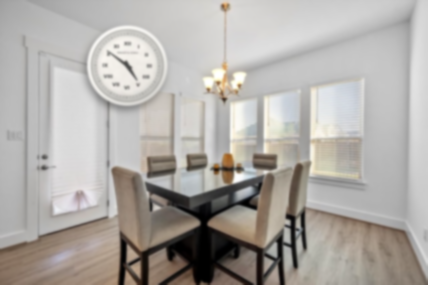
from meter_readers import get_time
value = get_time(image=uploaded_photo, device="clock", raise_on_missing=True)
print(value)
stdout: 4:51
